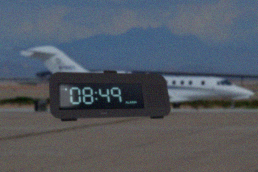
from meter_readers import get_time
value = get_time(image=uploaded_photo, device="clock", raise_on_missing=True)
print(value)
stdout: 8:49
